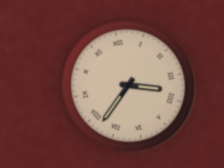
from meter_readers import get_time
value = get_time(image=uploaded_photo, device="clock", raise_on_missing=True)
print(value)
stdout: 3:38
